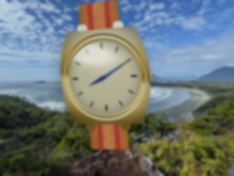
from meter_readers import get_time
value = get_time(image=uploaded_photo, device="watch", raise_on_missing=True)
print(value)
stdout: 8:10
